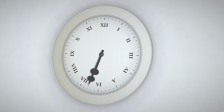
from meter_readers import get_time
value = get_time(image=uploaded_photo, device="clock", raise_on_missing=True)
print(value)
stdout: 6:33
